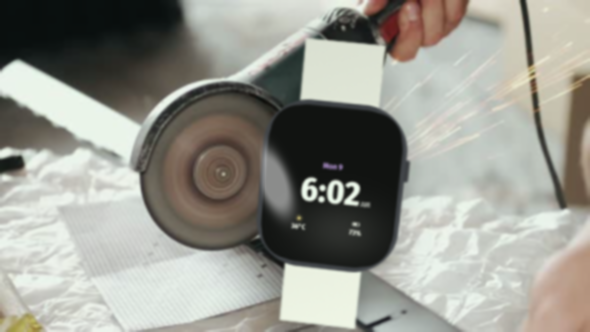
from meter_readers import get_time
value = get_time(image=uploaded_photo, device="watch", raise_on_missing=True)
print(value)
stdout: 6:02
